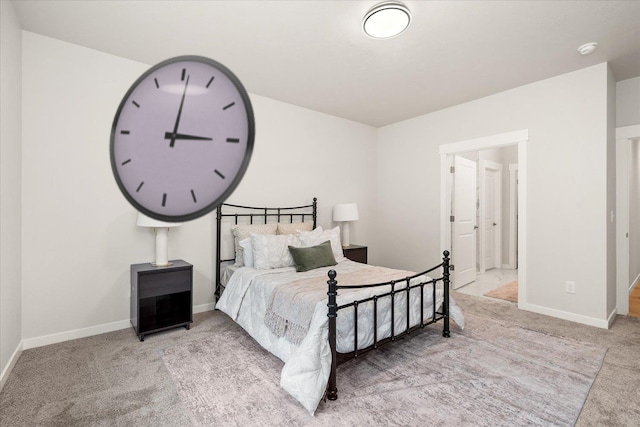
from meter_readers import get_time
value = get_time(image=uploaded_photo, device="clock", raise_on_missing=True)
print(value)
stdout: 3:01
